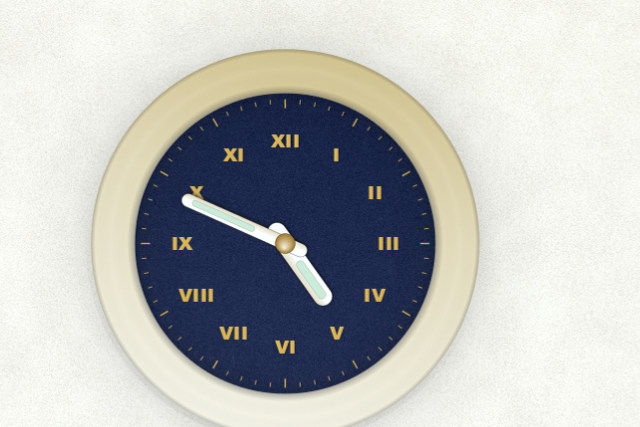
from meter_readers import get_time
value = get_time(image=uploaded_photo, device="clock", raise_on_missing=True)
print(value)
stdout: 4:49
